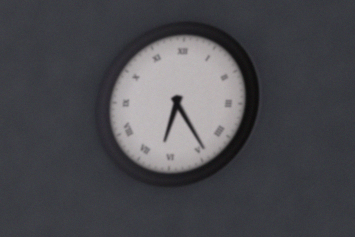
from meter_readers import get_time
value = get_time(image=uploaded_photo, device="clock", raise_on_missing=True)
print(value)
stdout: 6:24
